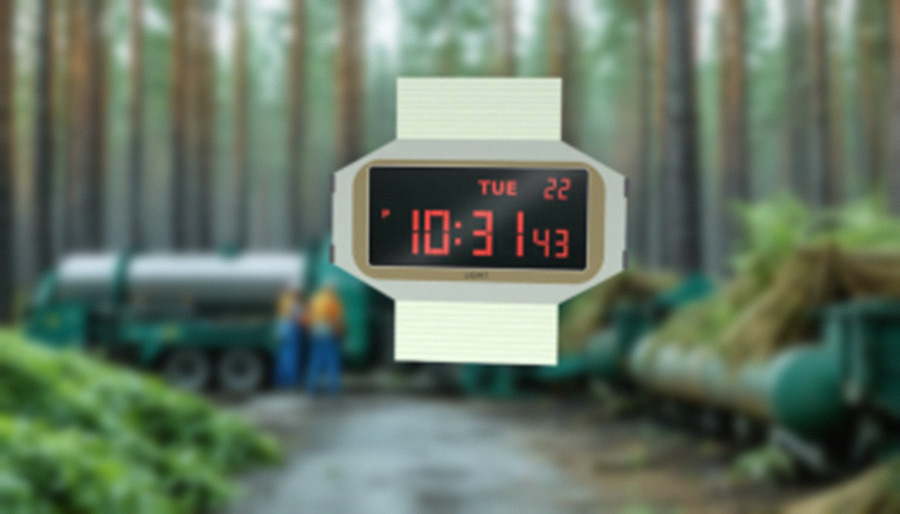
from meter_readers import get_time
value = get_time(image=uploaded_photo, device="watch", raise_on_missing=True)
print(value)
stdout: 10:31:43
